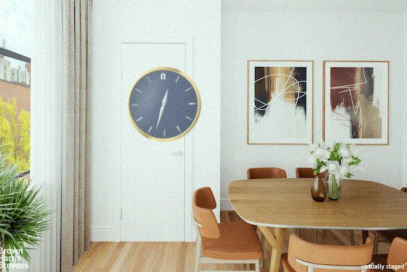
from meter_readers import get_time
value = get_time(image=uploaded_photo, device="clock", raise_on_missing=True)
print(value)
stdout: 12:33
